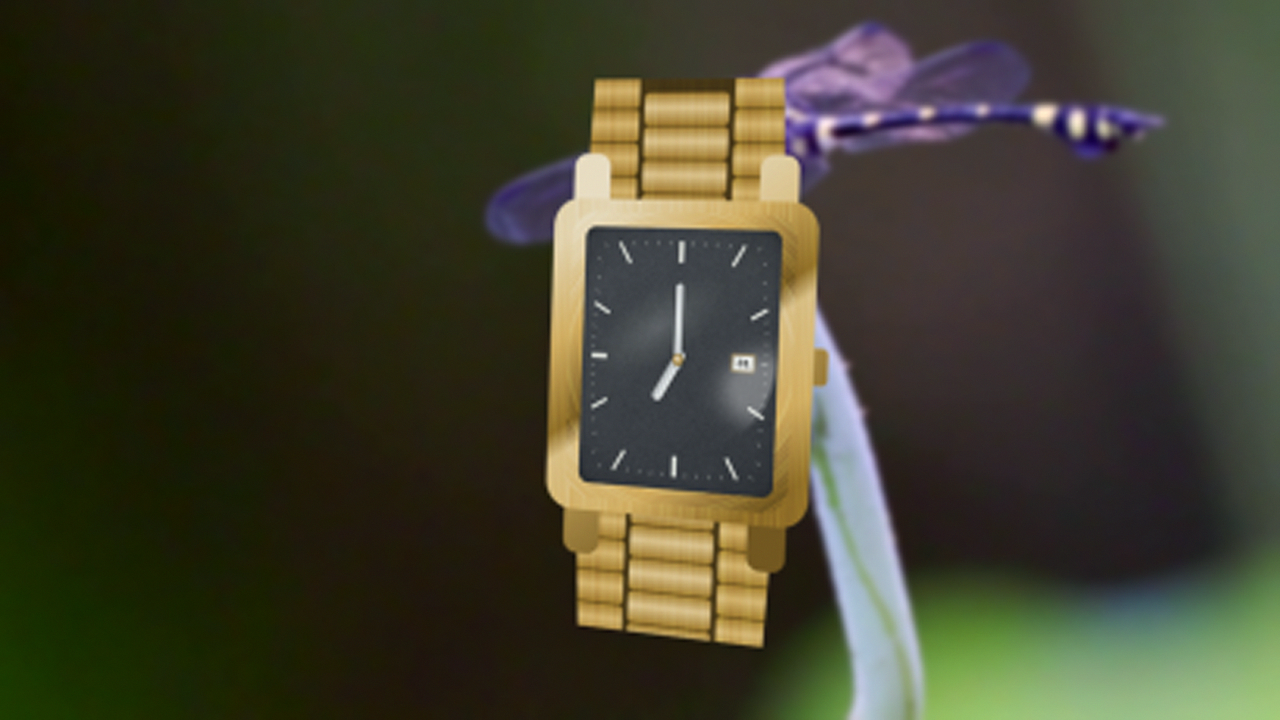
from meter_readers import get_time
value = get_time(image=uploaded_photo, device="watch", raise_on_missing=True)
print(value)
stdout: 7:00
